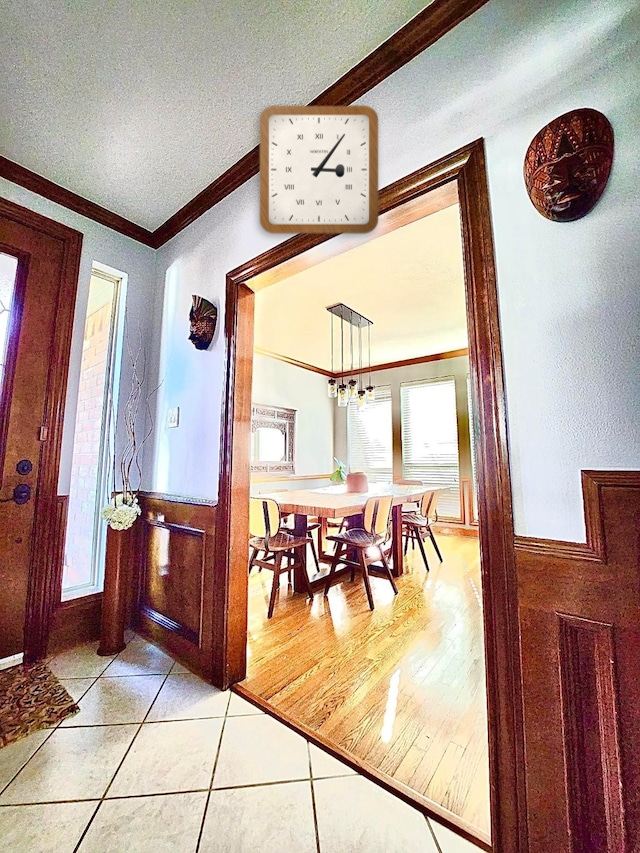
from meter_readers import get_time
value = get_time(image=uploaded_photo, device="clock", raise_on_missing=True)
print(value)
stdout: 3:06
